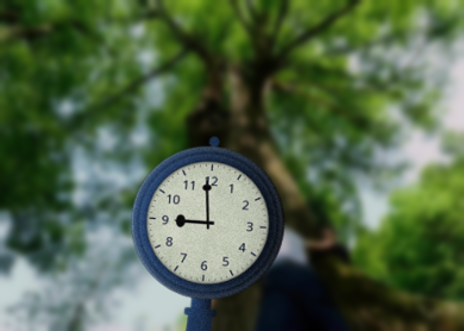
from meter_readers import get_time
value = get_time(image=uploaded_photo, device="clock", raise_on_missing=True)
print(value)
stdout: 8:59
